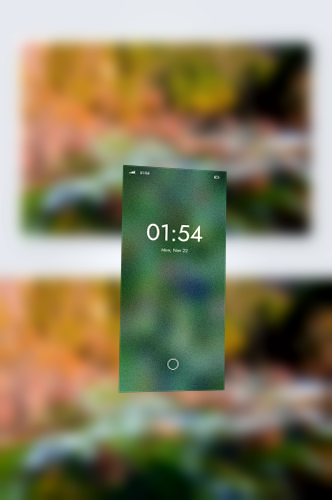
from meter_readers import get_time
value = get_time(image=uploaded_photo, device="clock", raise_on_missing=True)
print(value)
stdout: 1:54
